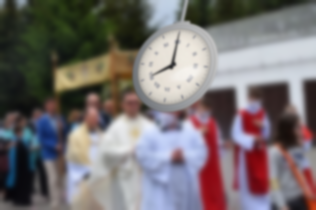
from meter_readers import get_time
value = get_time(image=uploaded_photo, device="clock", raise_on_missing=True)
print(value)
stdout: 8:00
